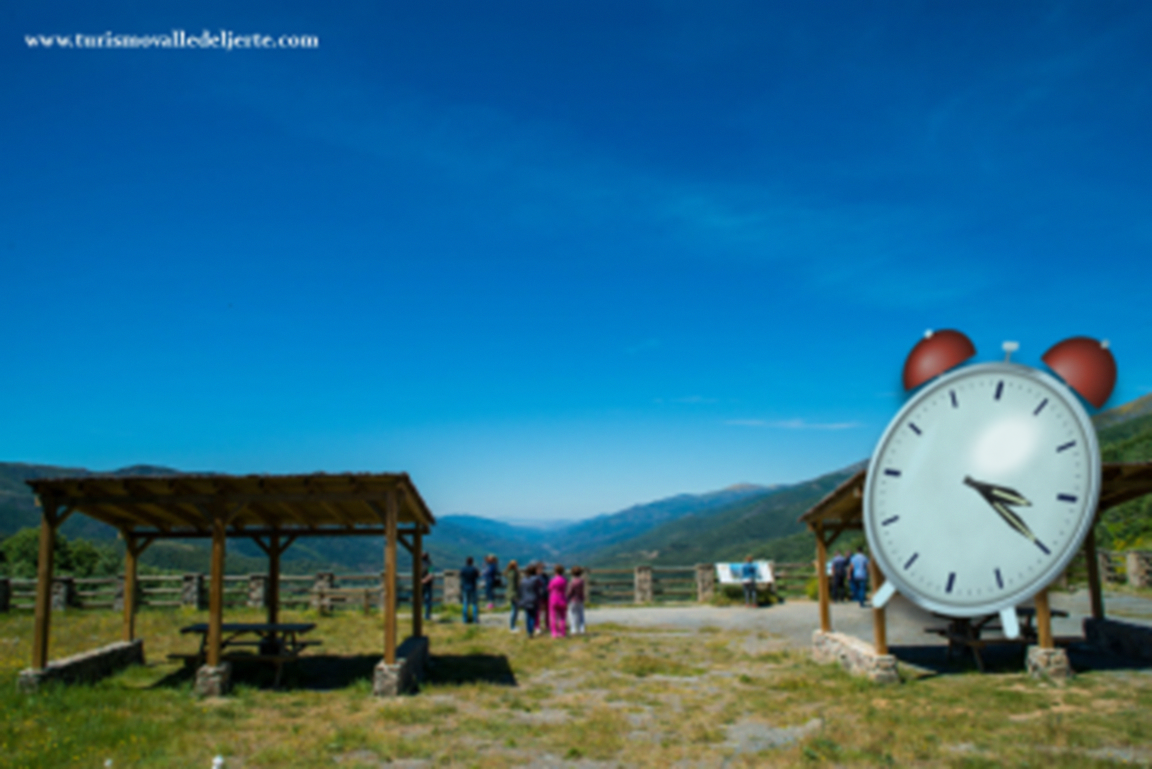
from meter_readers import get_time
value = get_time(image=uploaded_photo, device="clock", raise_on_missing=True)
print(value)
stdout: 3:20
